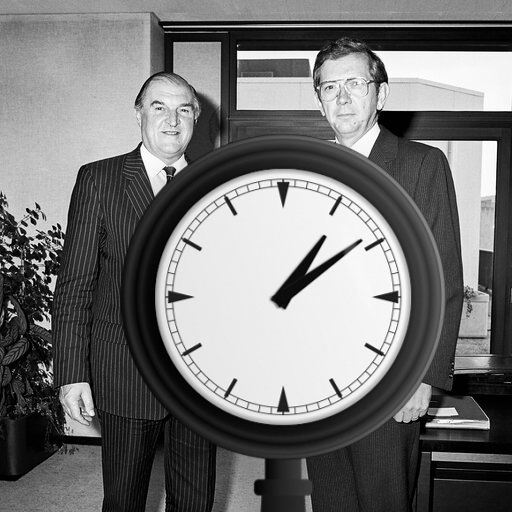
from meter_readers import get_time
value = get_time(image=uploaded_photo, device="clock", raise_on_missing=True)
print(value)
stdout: 1:09
